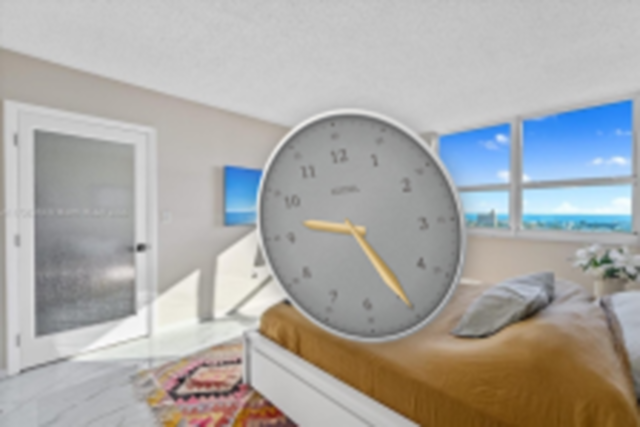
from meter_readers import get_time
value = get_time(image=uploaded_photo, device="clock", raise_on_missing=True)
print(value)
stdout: 9:25
